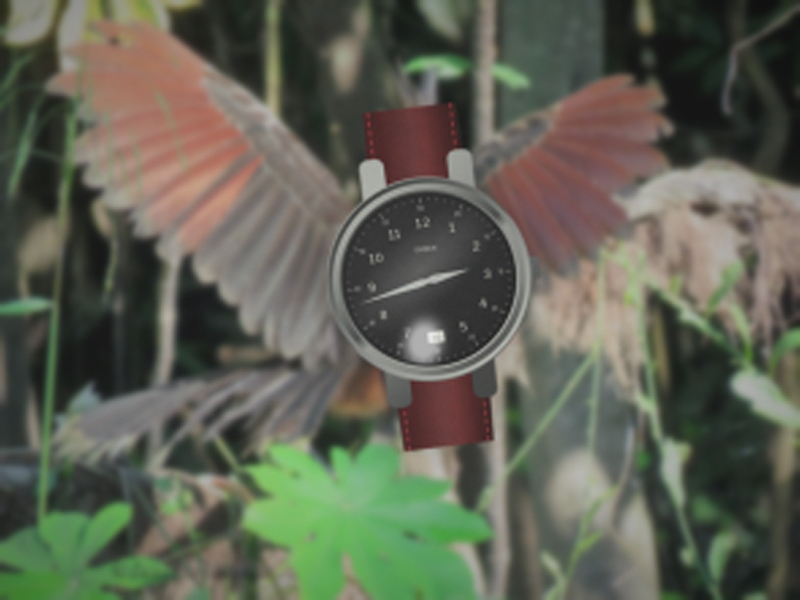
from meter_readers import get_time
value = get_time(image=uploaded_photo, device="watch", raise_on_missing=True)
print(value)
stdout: 2:43
